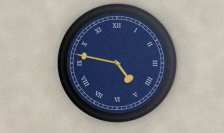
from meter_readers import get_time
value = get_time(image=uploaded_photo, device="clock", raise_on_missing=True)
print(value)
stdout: 4:47
